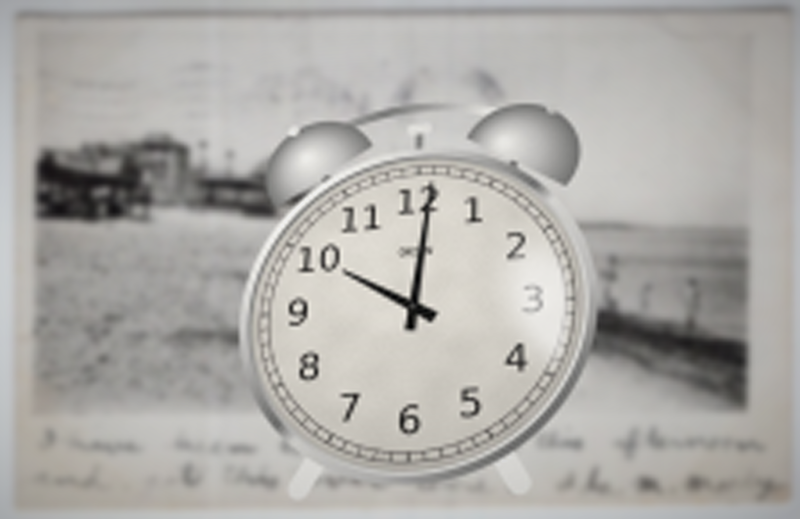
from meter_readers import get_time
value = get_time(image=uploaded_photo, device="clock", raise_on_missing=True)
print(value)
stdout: 10:01
